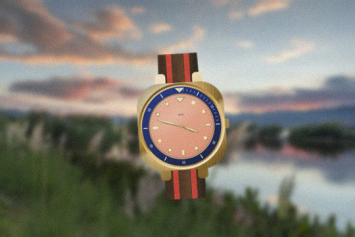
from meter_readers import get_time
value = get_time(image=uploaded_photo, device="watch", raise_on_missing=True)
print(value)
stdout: 3:48
